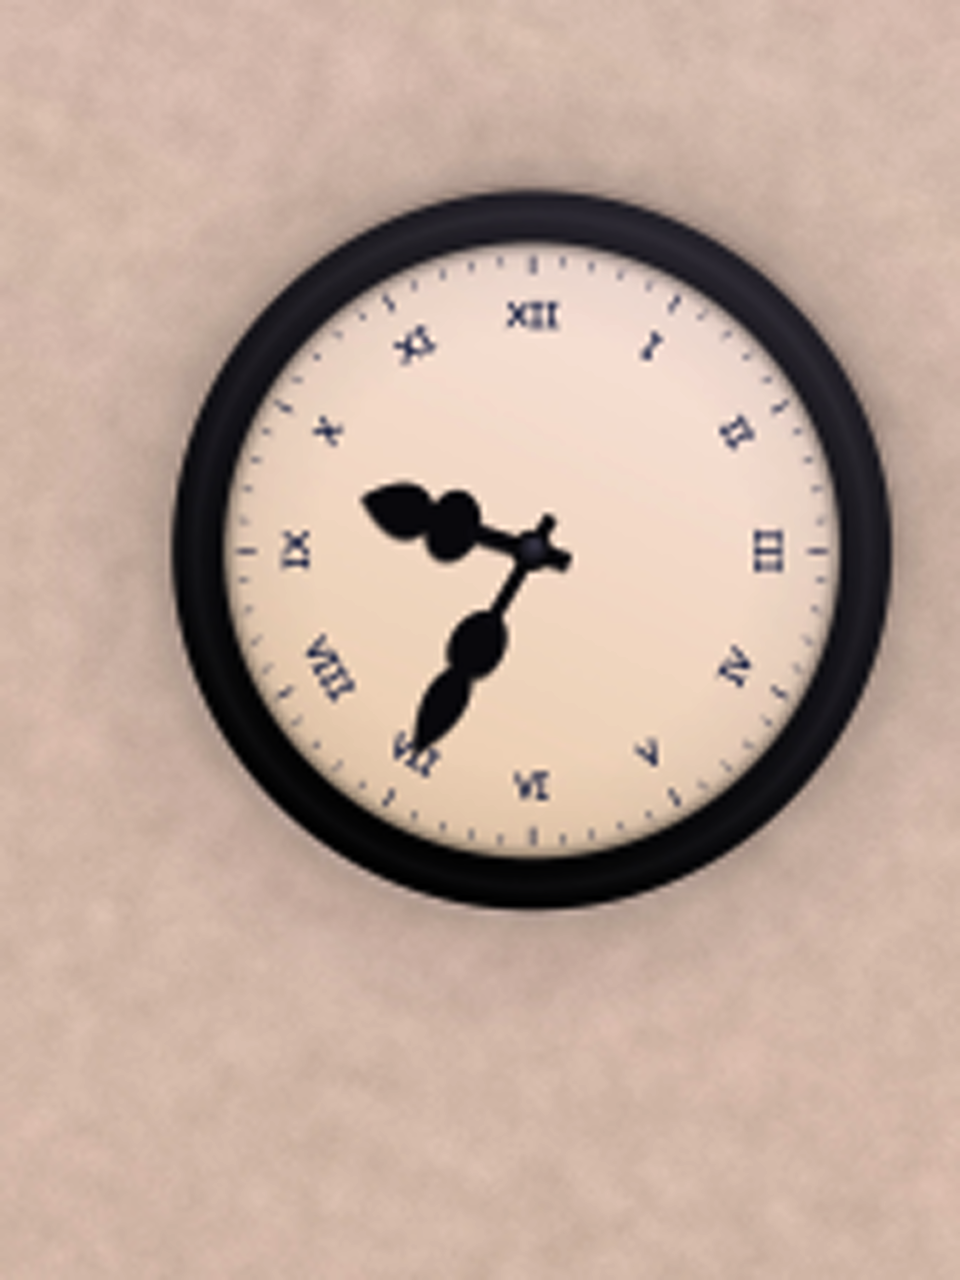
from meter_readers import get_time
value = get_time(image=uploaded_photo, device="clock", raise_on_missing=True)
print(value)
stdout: 9:35
